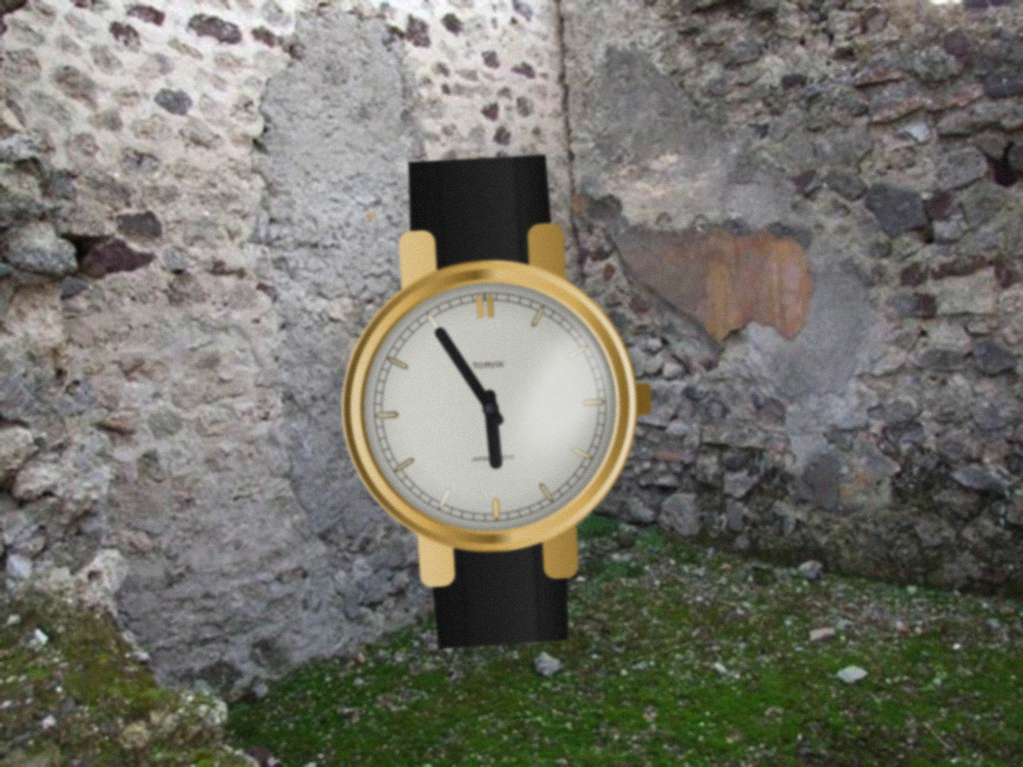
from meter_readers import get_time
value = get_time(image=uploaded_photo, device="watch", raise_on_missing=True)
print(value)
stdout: 5:55
